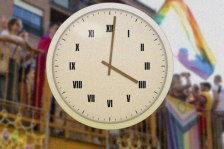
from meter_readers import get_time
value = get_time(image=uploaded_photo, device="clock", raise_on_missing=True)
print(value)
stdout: 4:01
